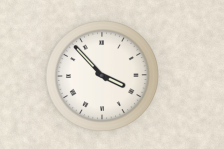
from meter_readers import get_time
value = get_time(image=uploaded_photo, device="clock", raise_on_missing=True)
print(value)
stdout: 3:53
